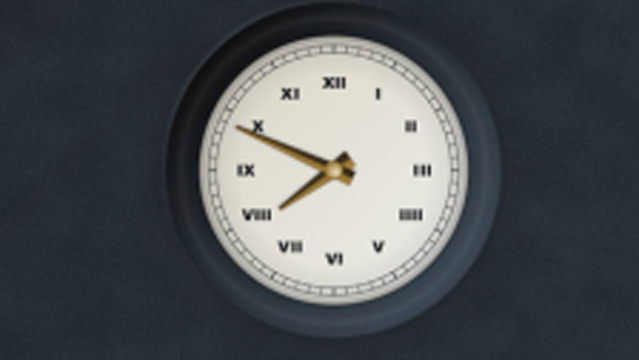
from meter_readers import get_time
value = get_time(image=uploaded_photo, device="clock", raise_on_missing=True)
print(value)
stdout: 7:49
